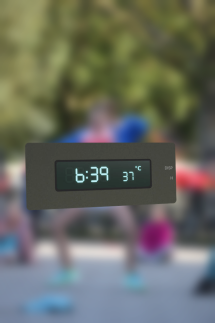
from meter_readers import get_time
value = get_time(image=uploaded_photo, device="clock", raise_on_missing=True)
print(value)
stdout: 6:39
